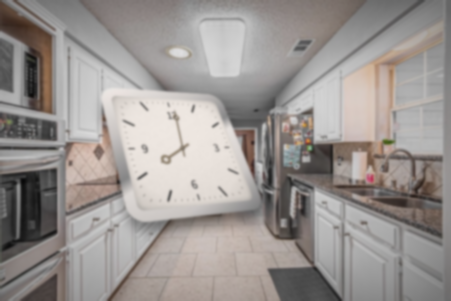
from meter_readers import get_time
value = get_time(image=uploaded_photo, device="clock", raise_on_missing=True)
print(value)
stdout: 8:01
